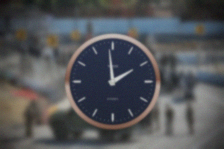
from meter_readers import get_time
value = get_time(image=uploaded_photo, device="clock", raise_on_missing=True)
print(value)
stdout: 1:59
